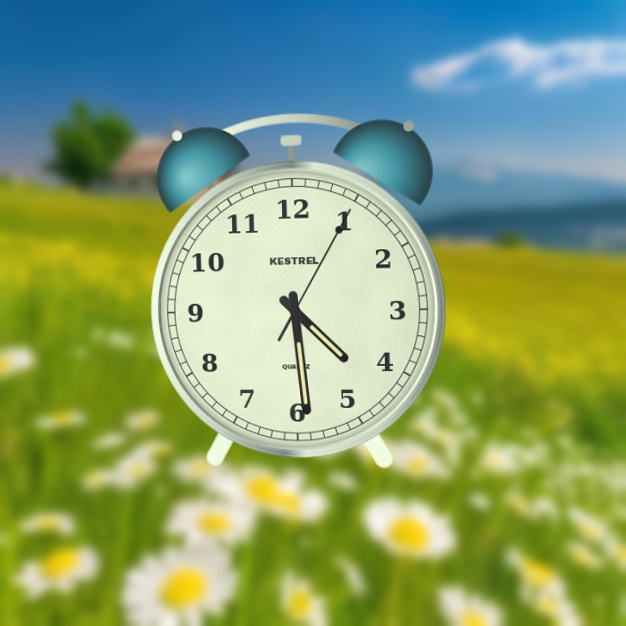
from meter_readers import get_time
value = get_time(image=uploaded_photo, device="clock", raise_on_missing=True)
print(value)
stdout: 4:29:05
